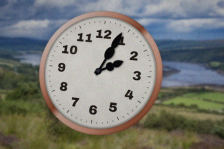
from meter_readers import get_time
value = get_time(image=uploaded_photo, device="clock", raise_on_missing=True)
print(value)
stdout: 2:04
